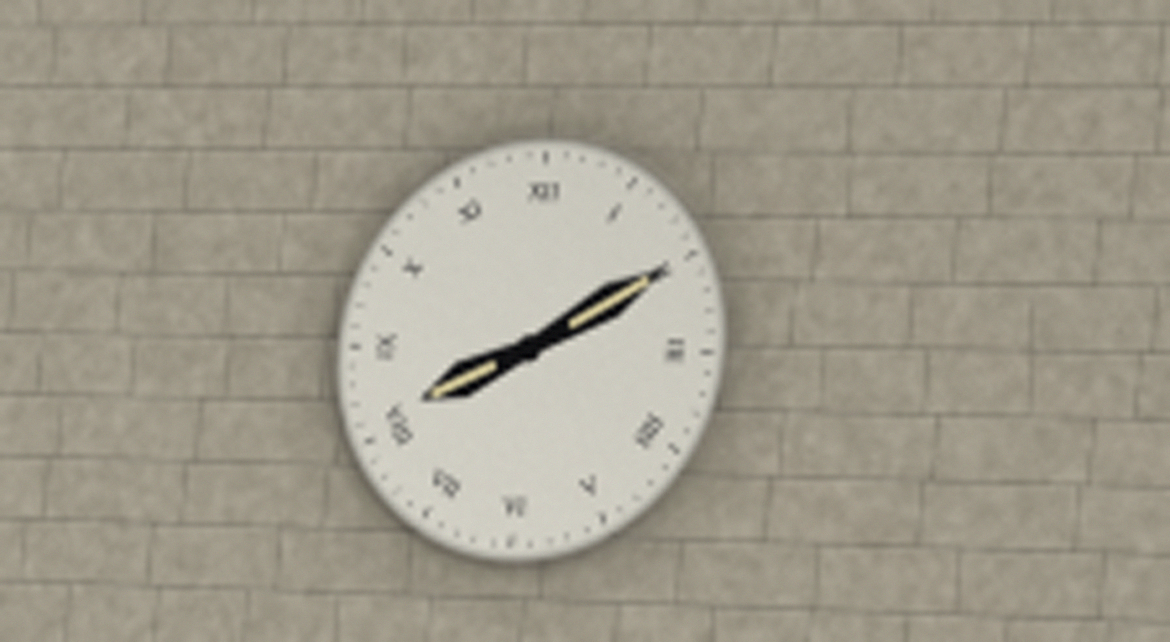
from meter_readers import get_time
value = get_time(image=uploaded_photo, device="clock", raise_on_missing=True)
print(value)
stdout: 8:10
